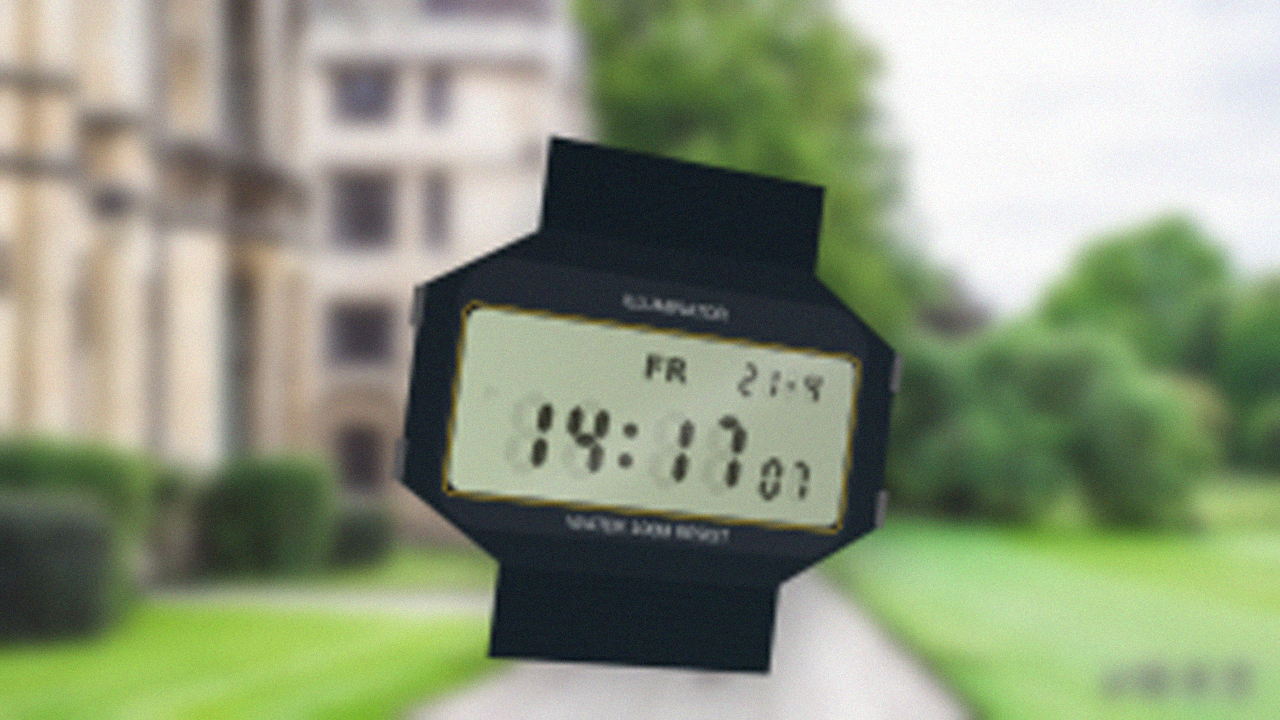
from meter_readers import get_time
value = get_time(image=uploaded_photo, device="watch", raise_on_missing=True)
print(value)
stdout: 14:17:07
